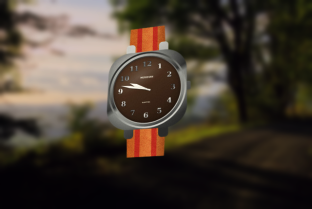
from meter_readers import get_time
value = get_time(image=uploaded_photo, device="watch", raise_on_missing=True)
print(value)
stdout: 9:47
